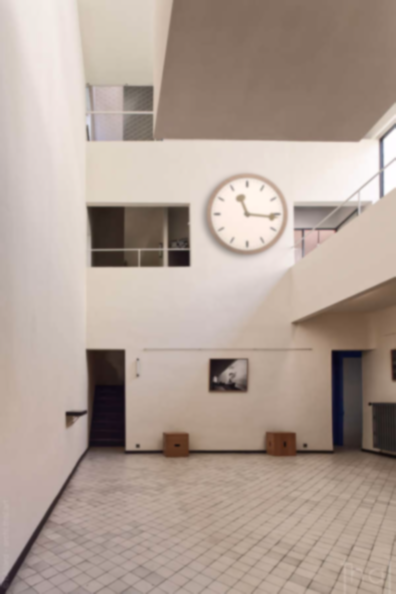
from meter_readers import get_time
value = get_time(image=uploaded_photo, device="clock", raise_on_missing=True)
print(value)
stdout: 11:16
